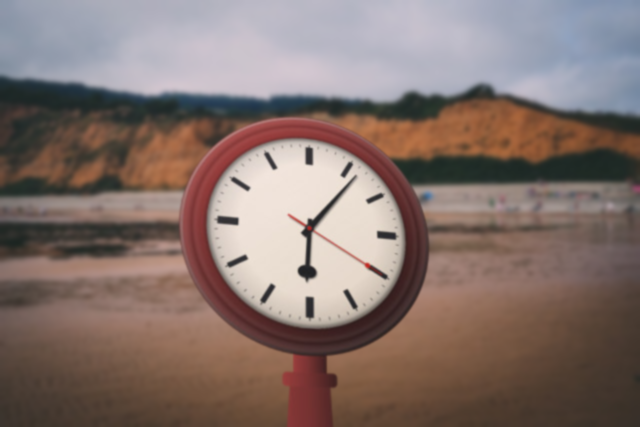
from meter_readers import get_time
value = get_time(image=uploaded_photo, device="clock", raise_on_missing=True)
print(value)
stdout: 6:06:20
